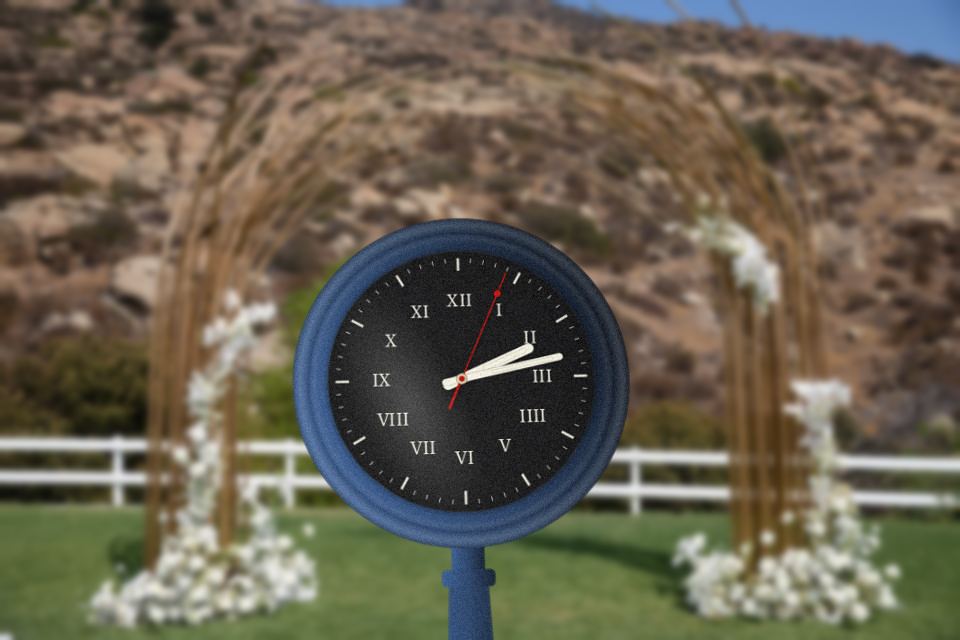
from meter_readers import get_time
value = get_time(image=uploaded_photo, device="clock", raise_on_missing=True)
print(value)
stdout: 2:13:04
